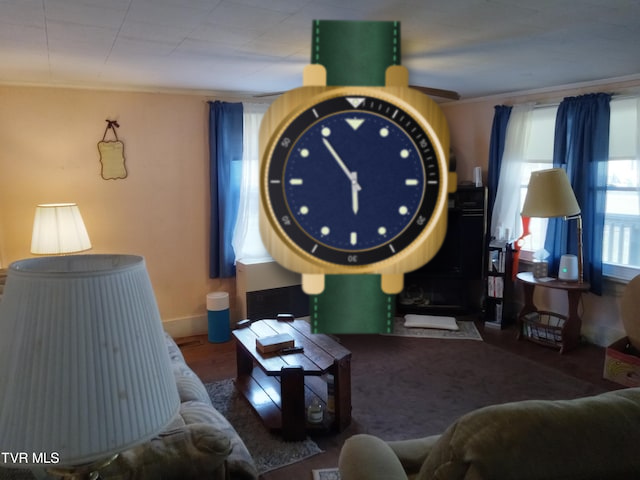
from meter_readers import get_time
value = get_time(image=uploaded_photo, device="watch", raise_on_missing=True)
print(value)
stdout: 5:54
